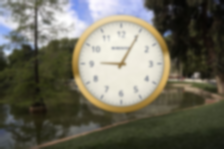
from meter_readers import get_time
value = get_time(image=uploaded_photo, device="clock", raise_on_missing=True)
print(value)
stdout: 9:05
